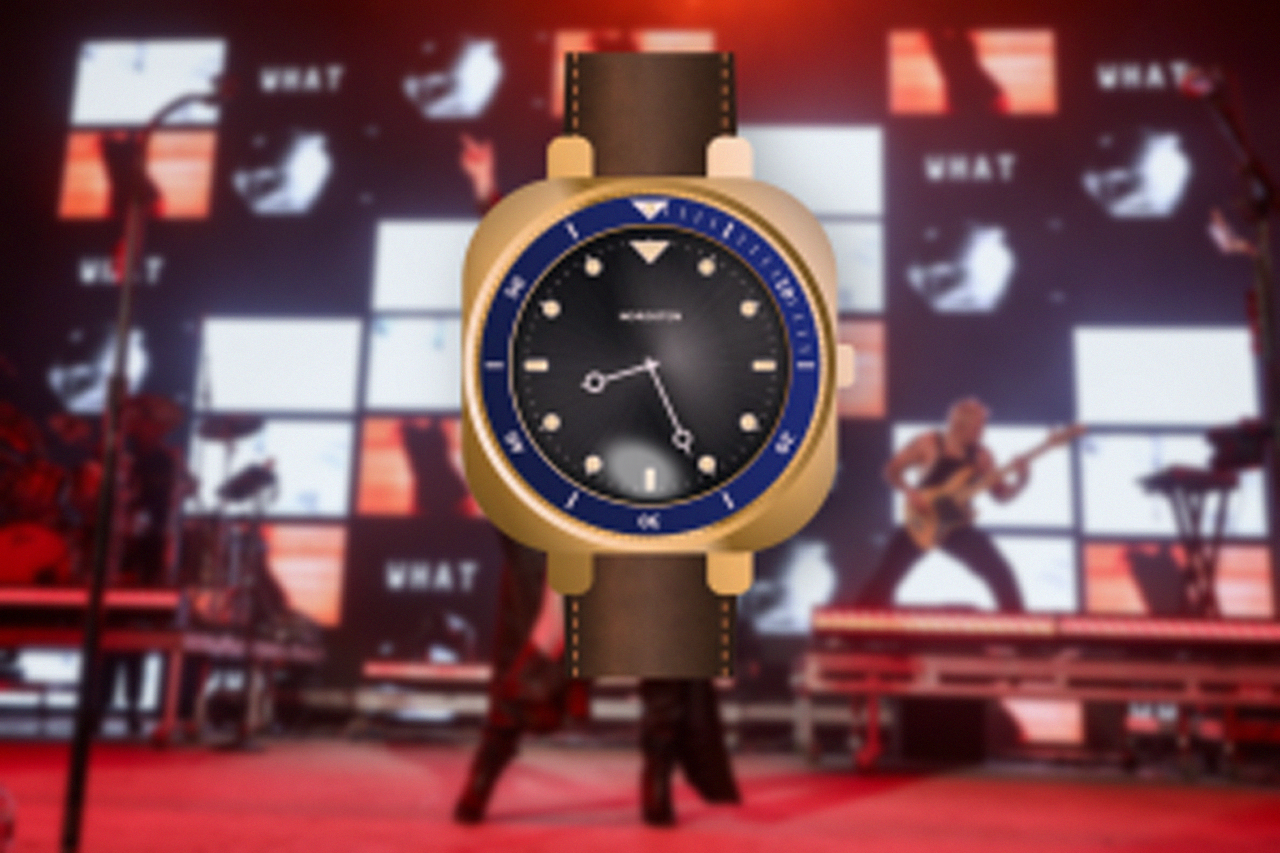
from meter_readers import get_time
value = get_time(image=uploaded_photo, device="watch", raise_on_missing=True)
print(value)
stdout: 8:26
